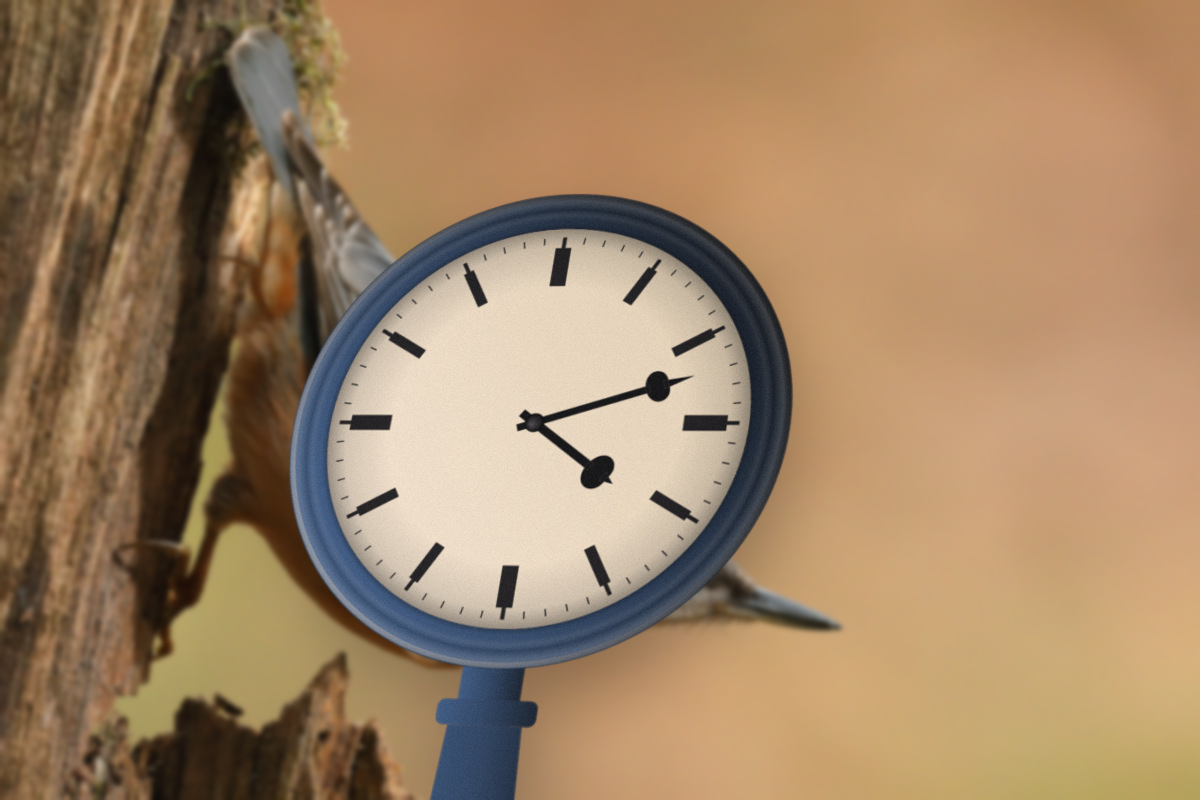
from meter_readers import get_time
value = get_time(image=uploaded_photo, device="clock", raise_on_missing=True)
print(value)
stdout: 4:12
